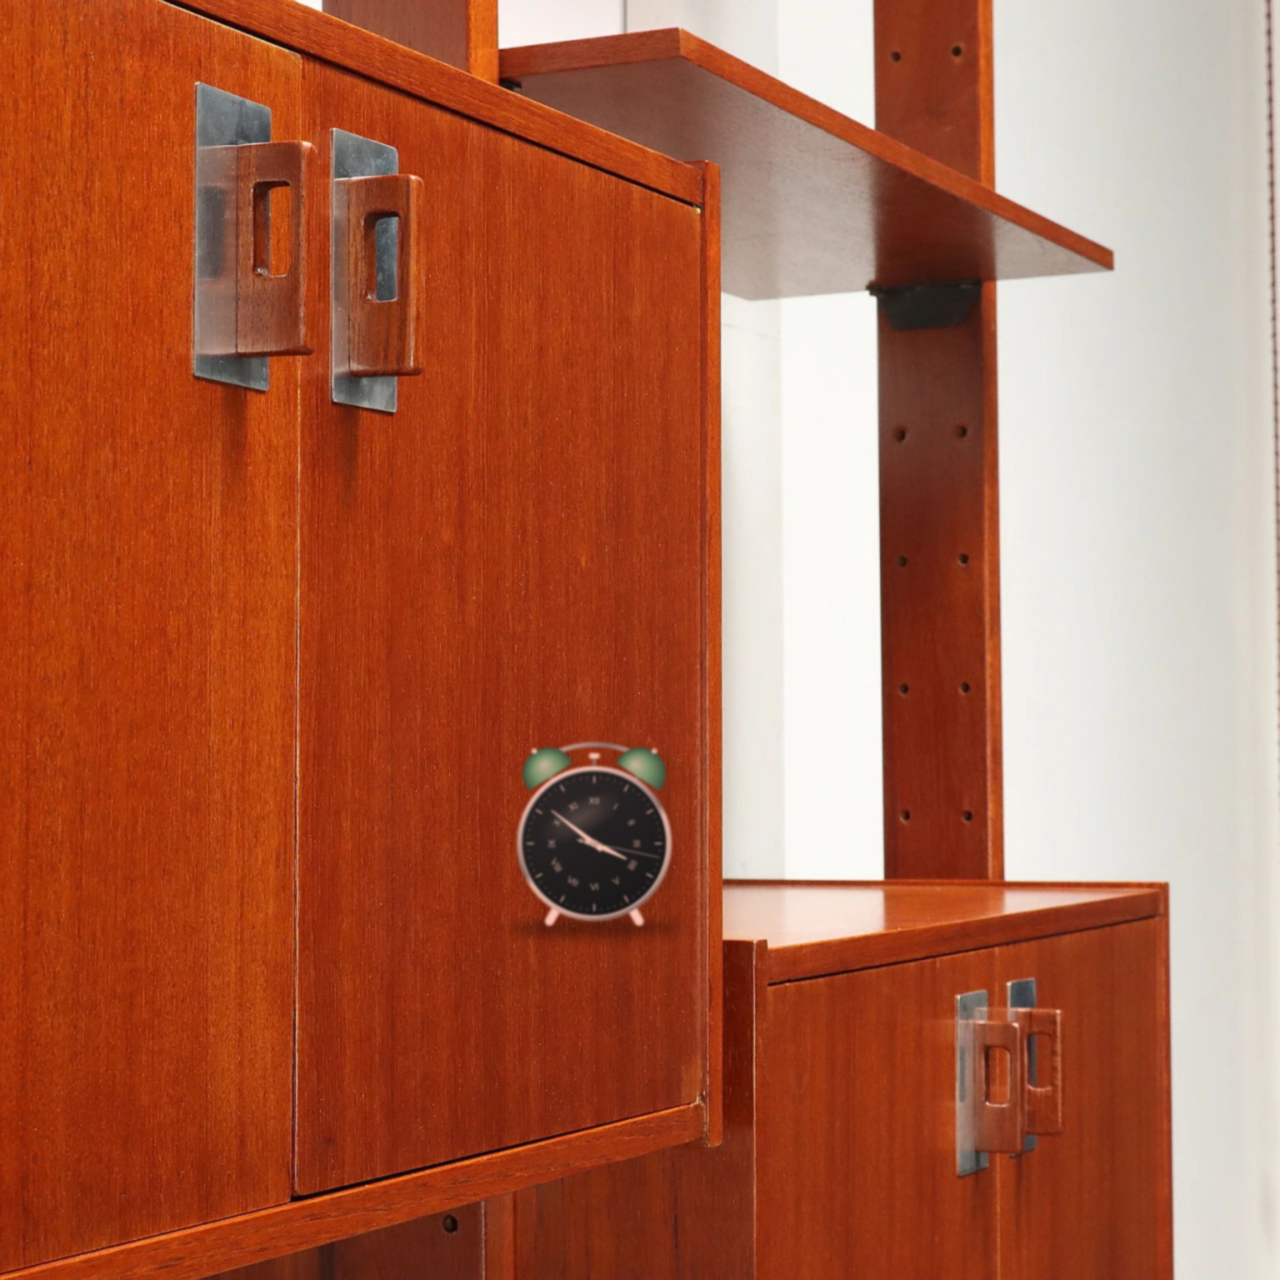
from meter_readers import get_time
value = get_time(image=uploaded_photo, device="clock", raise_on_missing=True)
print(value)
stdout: 3:51:17
